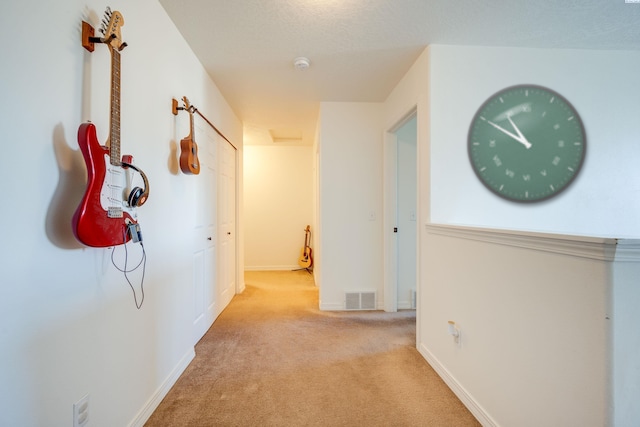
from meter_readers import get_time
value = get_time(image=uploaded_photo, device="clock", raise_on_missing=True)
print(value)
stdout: 10:50
